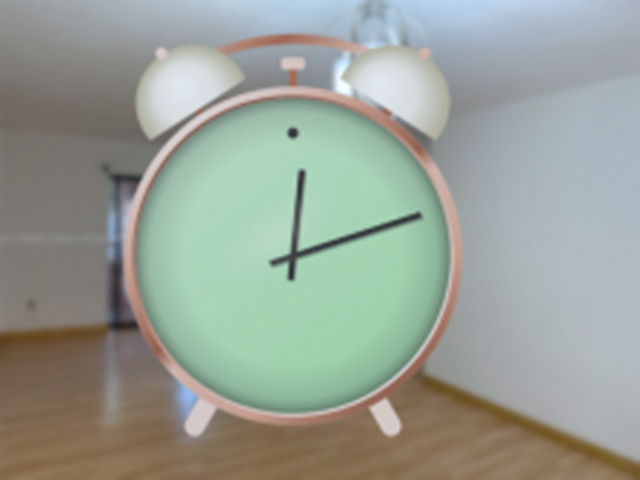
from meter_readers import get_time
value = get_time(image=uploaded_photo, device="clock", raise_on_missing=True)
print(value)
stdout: 12:12
